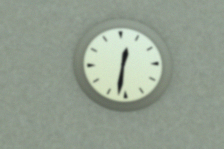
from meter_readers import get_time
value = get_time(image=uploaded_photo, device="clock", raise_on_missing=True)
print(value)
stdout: 12:32
